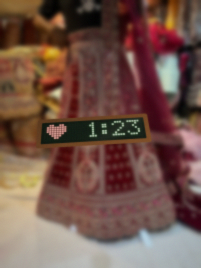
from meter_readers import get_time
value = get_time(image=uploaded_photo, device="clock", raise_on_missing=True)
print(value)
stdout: 1:23
